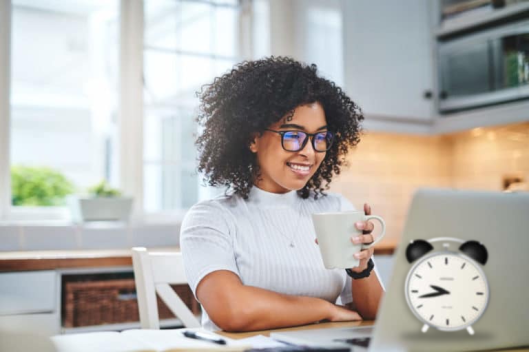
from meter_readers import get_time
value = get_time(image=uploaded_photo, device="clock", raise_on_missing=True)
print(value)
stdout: 9:43
